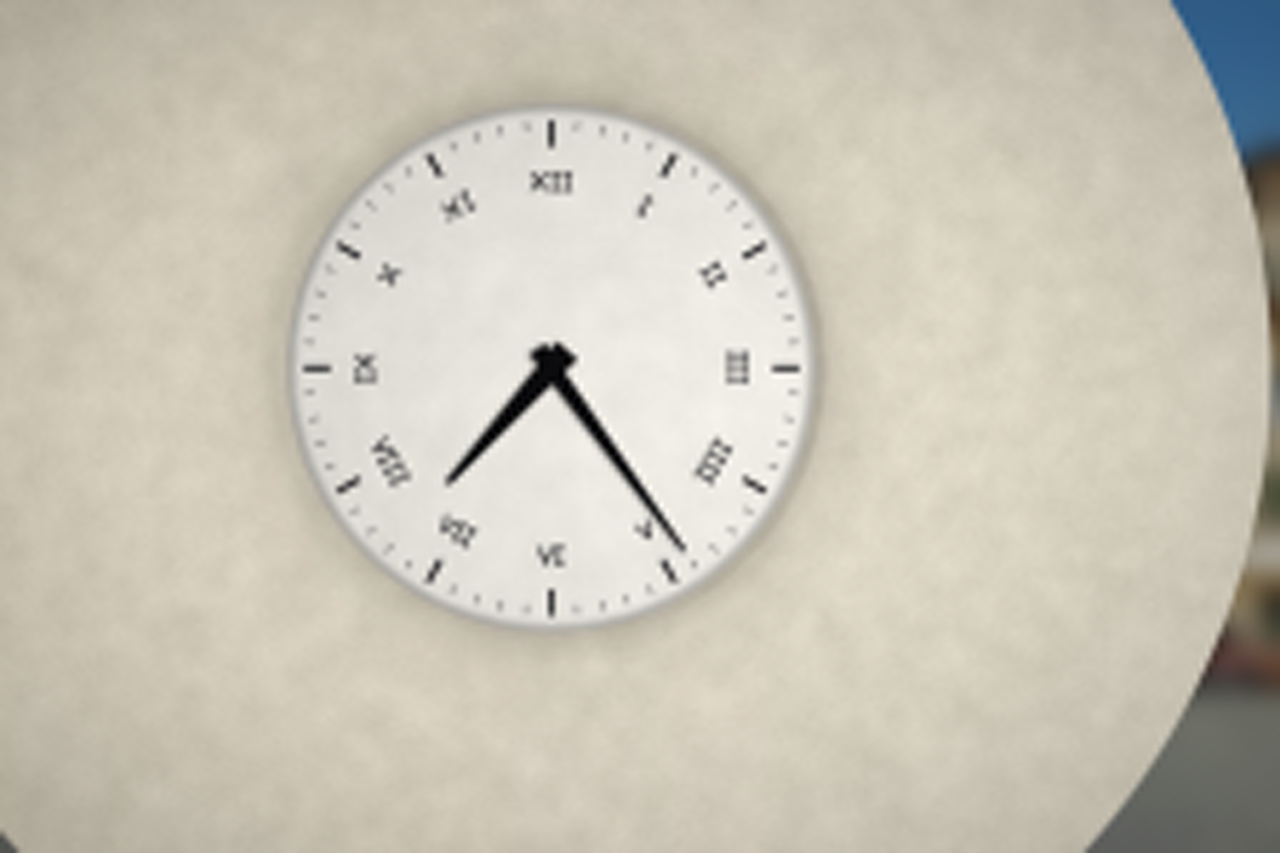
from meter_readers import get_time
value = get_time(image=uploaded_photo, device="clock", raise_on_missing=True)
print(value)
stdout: 7:24
